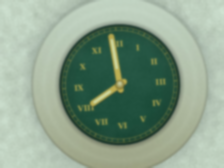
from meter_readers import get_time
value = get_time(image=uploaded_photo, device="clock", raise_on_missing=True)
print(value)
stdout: 7:59
